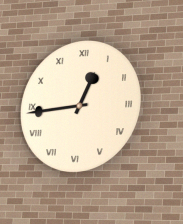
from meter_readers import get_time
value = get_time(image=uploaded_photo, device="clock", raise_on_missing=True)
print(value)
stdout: 12:44
